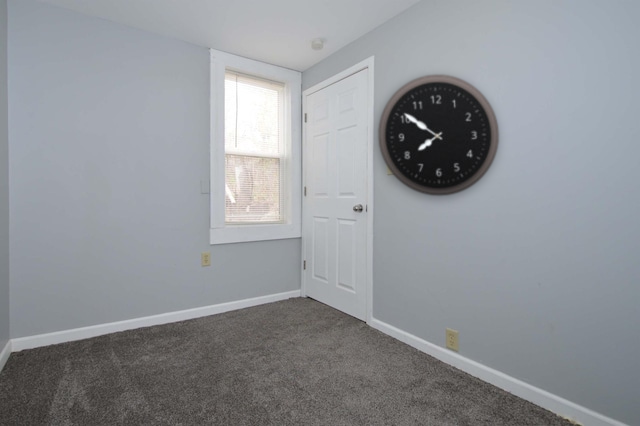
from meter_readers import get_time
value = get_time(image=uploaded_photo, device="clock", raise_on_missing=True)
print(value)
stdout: 7:51
